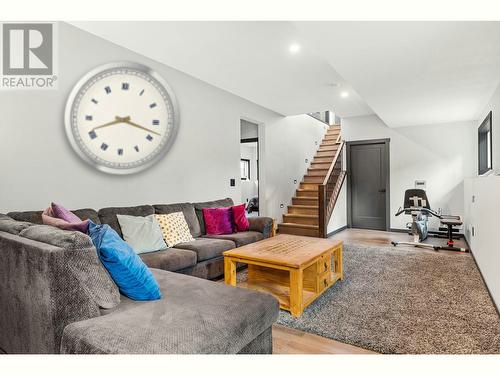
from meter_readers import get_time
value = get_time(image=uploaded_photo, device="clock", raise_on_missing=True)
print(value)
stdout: 8:18
